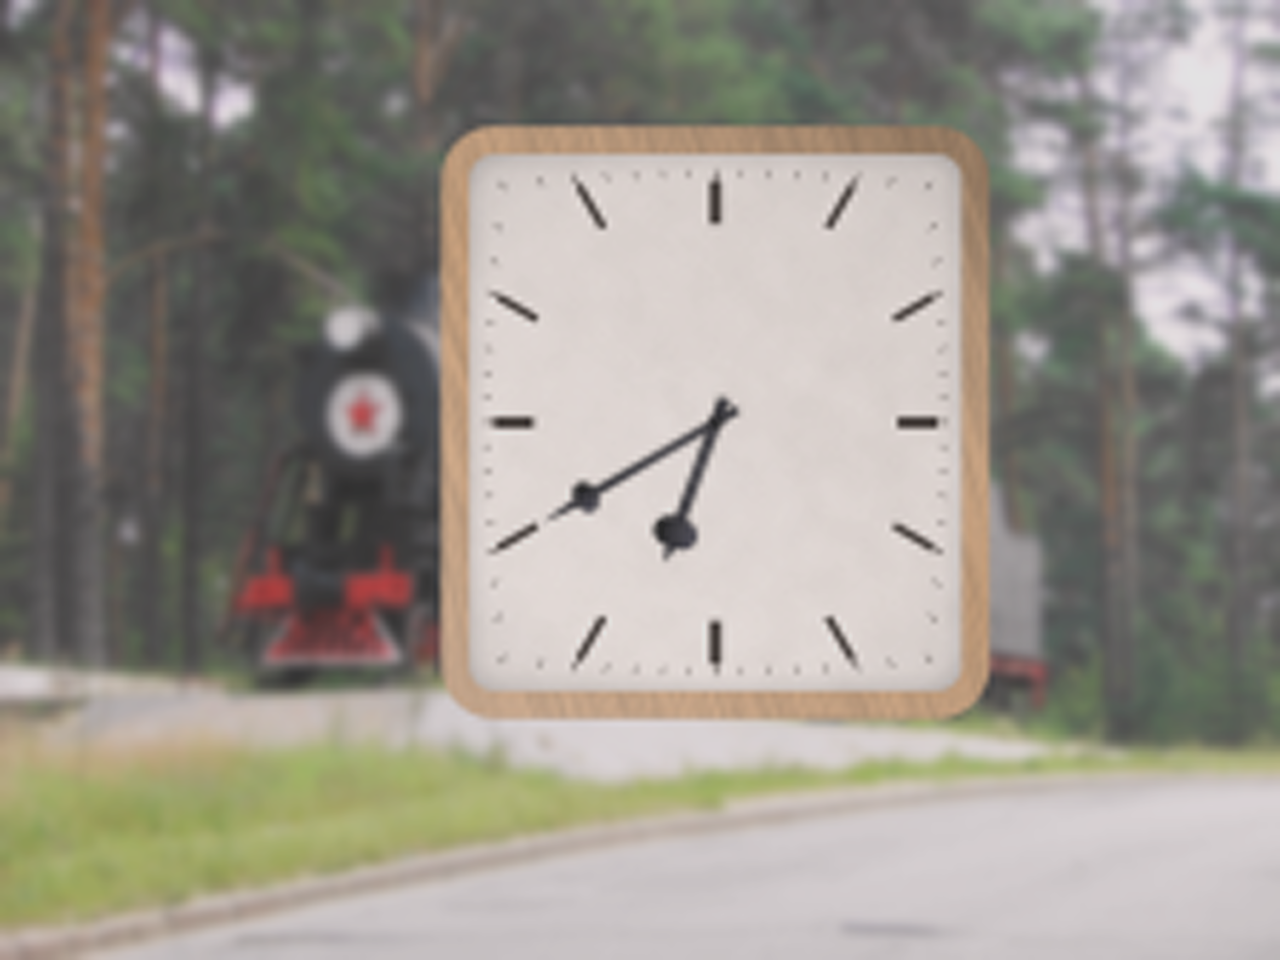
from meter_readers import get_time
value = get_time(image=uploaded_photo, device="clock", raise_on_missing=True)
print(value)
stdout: 6:40
